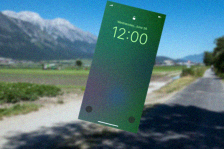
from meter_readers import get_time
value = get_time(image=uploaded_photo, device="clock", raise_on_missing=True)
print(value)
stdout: 12:00
